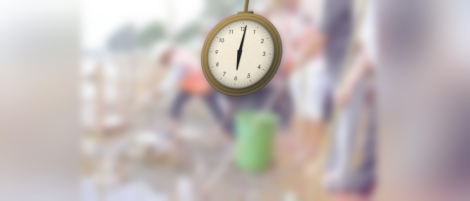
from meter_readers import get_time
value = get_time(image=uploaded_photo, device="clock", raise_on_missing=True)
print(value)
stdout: 6:01
